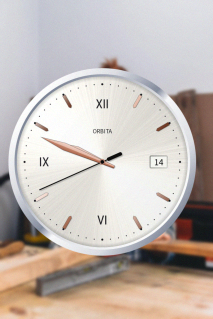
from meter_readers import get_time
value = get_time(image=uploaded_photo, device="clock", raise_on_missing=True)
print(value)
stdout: 9:48:41
